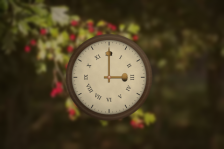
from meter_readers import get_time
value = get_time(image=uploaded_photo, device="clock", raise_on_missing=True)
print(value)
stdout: 3:00
